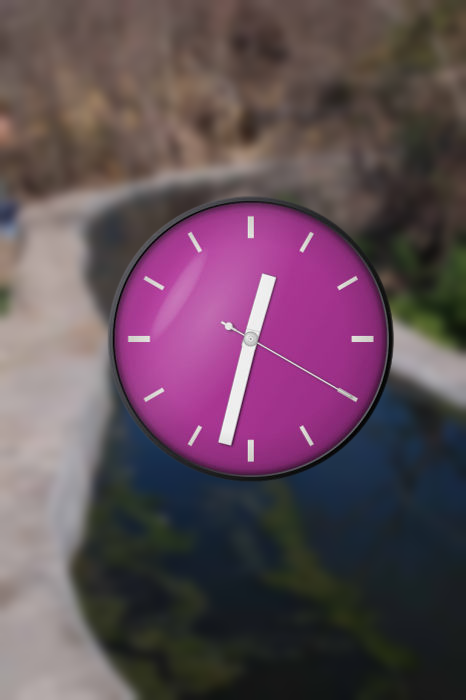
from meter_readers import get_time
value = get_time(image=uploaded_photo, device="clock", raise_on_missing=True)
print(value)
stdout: 12:32:20
